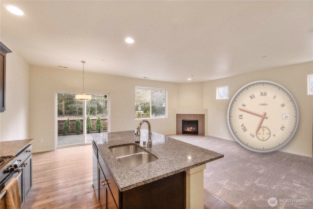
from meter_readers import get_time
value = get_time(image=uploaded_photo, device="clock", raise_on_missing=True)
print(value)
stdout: 6:48
